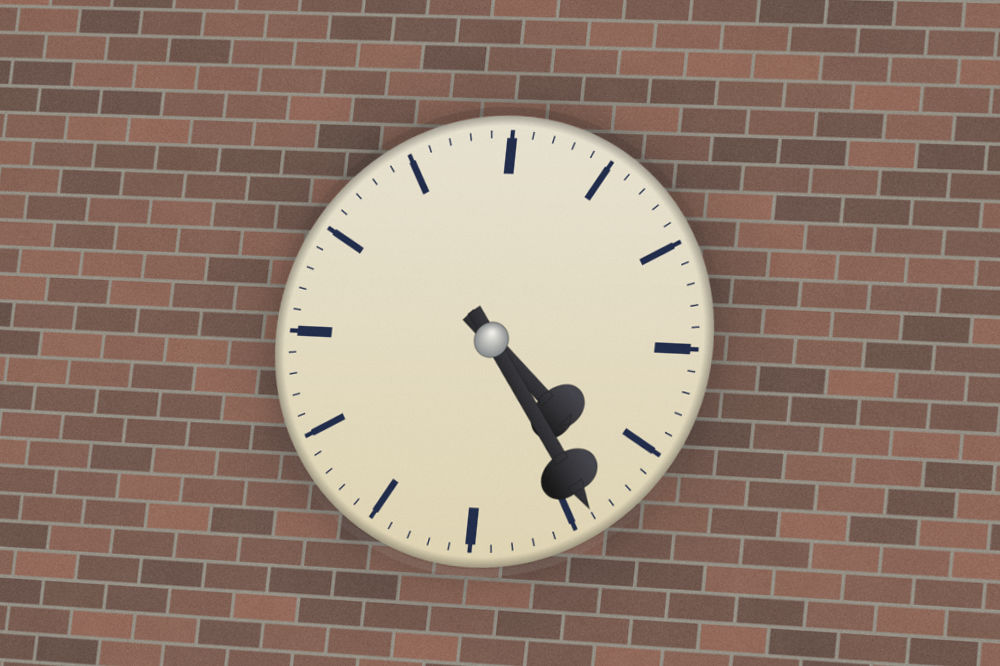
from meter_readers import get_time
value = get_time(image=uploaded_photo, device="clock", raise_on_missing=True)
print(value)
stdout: 4:24
